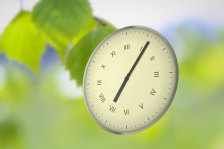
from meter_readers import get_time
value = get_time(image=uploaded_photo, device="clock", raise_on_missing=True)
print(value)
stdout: 7:06
